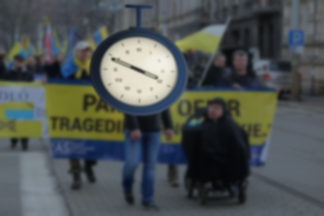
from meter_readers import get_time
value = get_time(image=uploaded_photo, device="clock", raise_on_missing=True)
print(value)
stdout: 3:49
